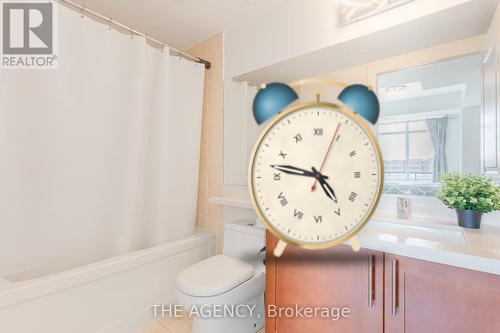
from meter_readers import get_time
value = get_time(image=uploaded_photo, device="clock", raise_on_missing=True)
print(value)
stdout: 4:47:04
